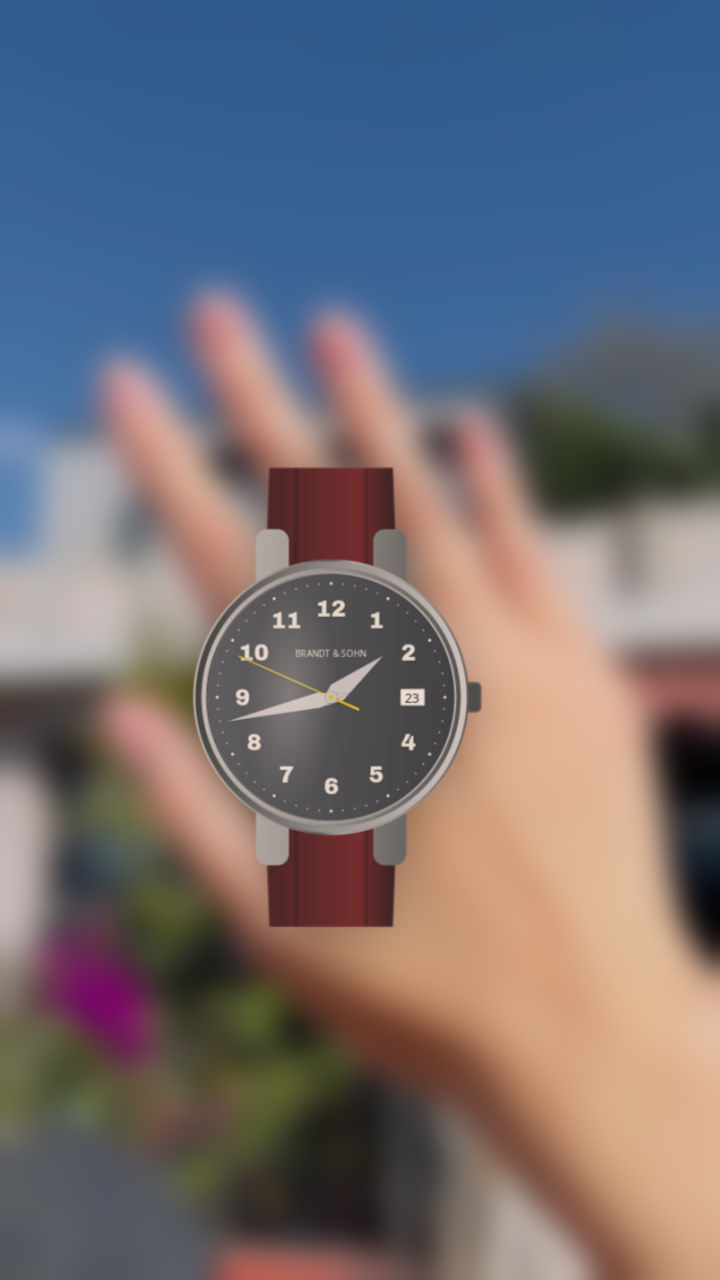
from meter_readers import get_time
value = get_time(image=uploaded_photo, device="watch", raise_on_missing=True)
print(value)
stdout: 1:42:49
